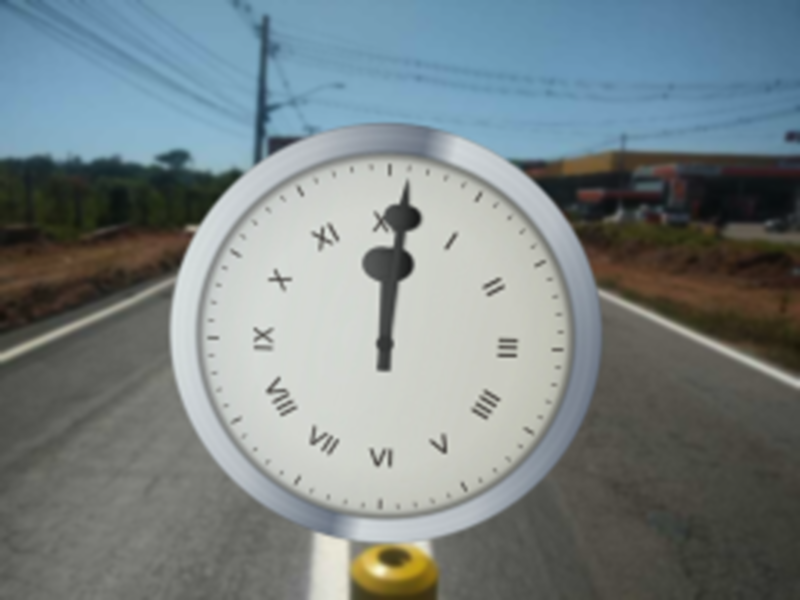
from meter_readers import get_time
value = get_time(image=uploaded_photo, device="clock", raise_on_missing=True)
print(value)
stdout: 12:01
